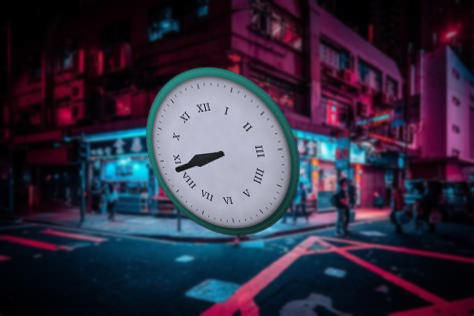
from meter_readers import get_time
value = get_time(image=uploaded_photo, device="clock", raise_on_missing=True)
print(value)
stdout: 8:43
